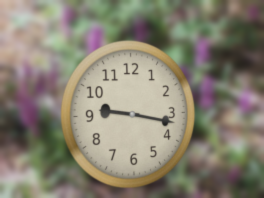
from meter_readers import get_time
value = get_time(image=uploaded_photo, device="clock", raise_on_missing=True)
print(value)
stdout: 9:17
